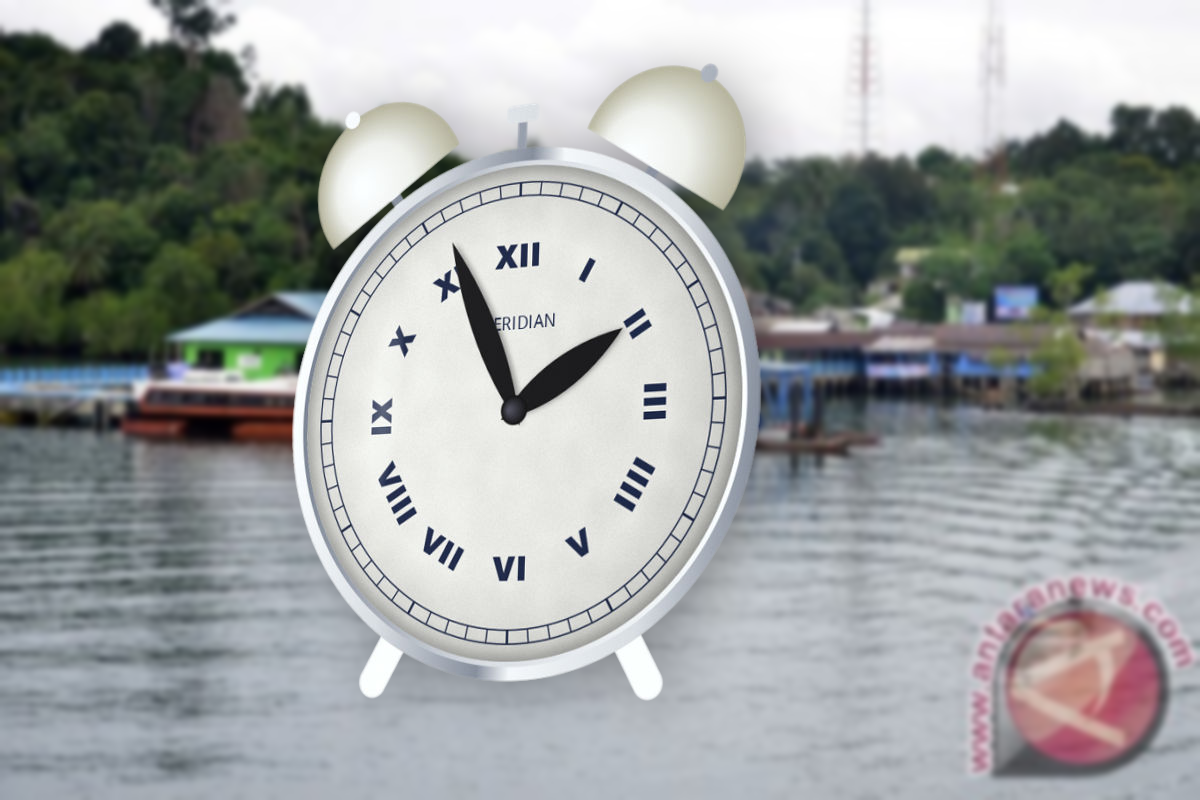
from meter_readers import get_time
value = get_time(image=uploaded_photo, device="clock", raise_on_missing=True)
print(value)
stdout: 1:56
